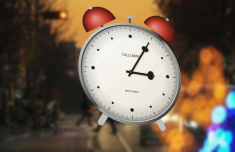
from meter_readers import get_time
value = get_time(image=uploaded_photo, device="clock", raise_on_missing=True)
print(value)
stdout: 3:05
